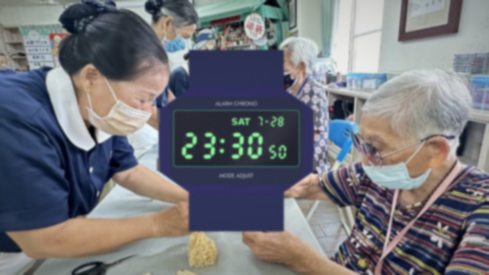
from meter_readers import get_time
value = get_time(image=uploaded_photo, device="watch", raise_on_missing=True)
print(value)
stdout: 23:30:50
